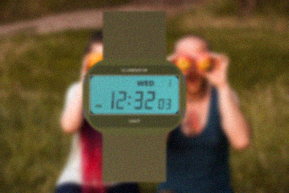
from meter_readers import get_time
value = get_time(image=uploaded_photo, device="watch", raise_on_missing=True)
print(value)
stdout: 12:32
